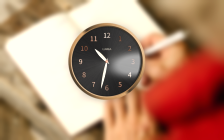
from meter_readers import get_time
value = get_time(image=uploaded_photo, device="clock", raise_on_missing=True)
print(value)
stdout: 10:32
